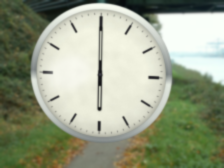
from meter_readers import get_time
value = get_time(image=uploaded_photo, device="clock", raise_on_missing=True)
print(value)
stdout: 6:00
